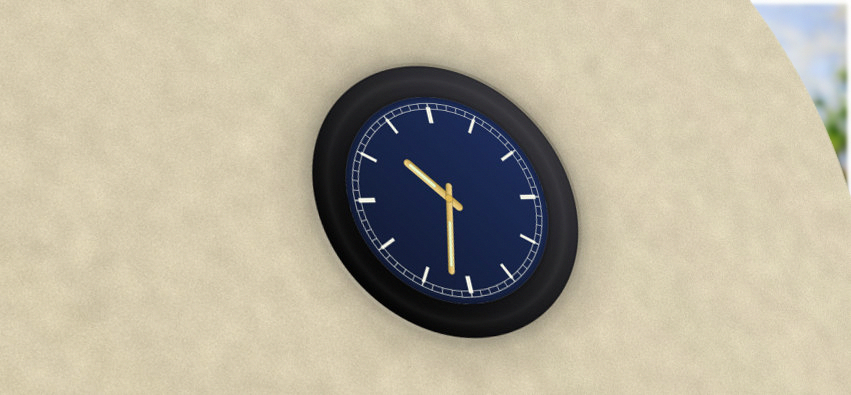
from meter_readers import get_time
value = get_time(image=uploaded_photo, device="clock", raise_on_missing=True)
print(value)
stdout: 10:32
